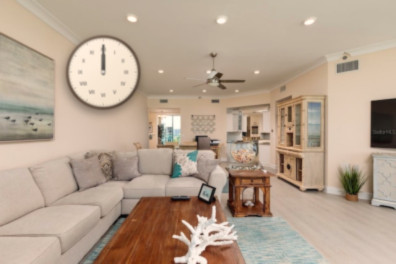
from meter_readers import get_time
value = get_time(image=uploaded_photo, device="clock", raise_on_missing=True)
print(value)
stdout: 12:00
